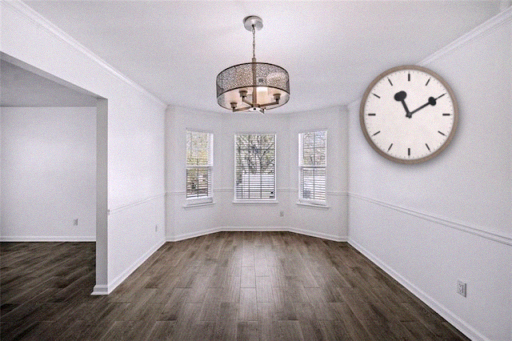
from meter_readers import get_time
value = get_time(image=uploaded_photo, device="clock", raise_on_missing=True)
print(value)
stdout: 11:10
